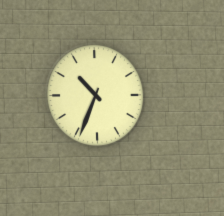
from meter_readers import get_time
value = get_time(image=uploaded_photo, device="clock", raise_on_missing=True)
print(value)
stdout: 10:34
